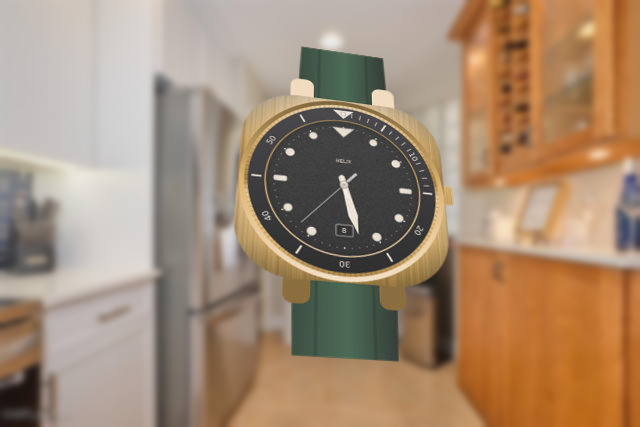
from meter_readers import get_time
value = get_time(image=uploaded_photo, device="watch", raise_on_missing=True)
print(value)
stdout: 5:27:37
